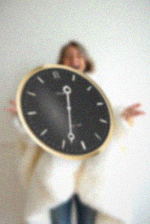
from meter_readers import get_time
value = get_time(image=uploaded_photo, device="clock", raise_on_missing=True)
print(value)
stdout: 12:33
